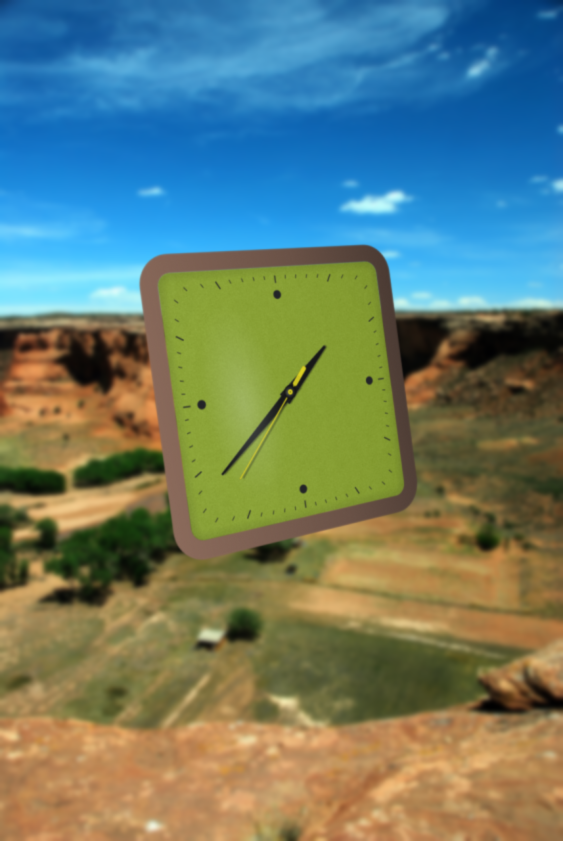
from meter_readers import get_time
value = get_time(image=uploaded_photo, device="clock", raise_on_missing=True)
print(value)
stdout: 1:38:37
